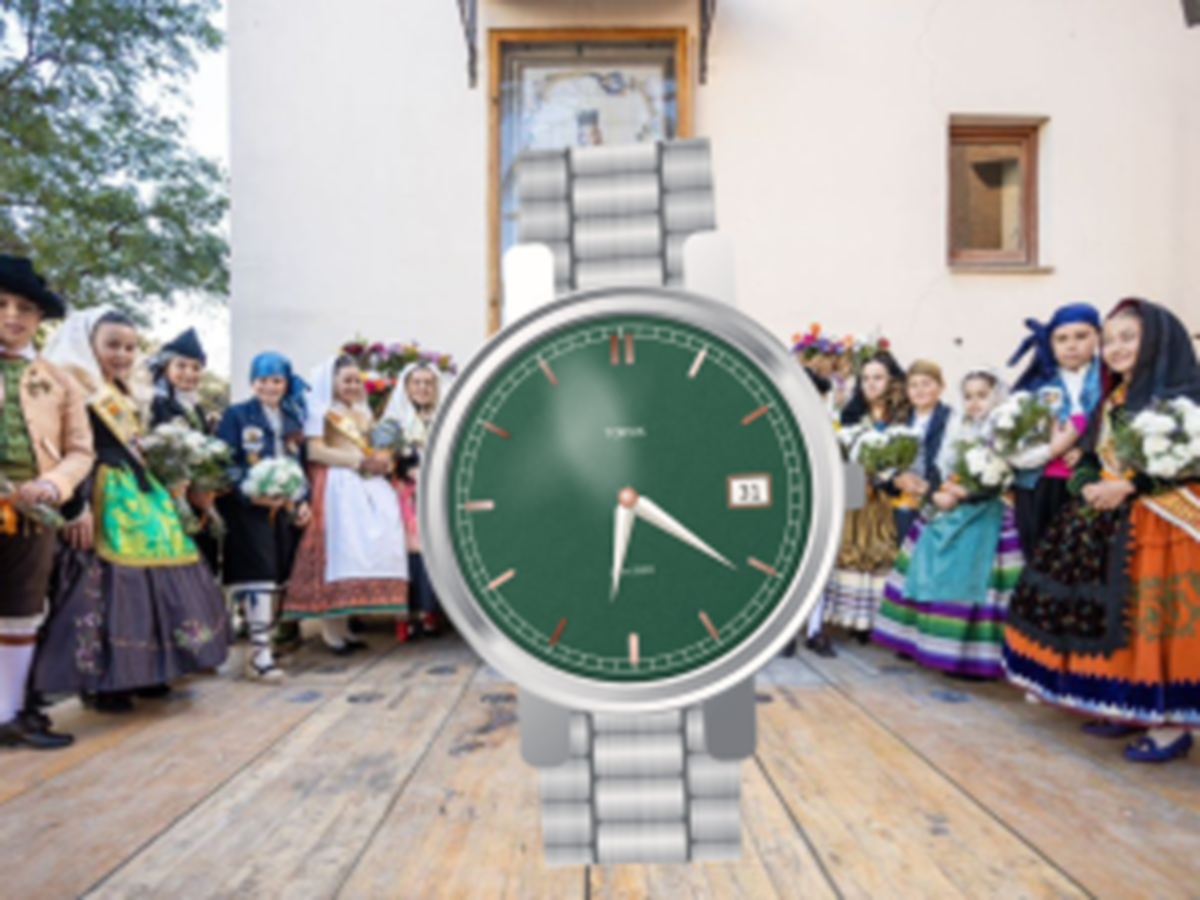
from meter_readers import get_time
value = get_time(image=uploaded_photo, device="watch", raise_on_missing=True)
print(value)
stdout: 6:21
